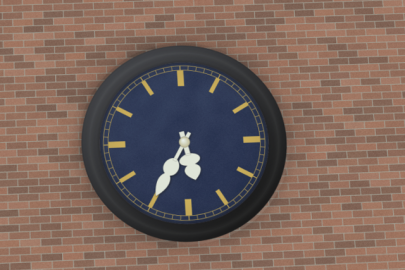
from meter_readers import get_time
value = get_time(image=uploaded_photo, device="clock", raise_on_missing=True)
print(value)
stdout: 5:35
